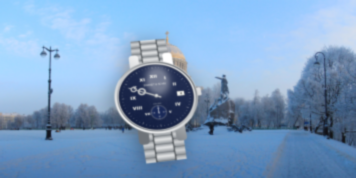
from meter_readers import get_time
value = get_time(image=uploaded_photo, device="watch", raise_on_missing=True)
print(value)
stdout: 9:49
